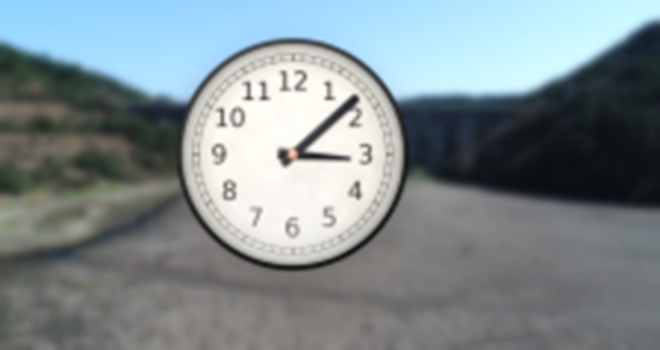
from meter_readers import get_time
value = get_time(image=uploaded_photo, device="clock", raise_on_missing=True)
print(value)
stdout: 3:08
